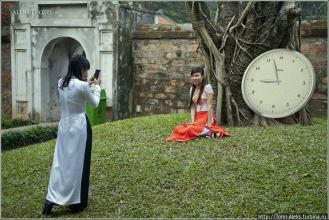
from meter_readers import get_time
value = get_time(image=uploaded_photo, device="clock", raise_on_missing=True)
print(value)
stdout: 8:57
